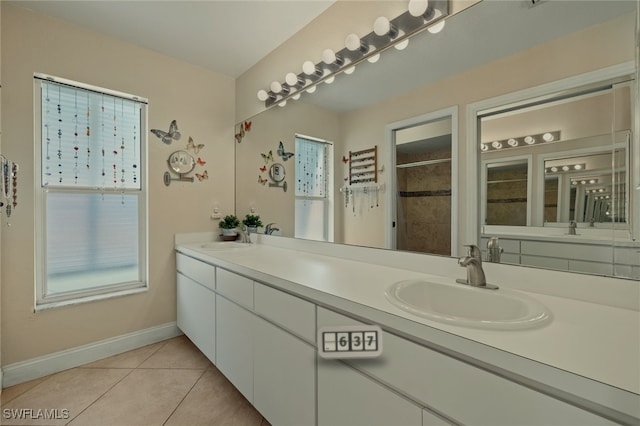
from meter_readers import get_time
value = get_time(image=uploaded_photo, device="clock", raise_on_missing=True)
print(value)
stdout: 6:37
